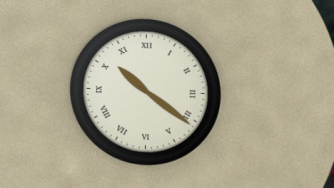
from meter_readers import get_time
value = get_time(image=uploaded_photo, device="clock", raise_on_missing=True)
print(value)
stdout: 10:21
